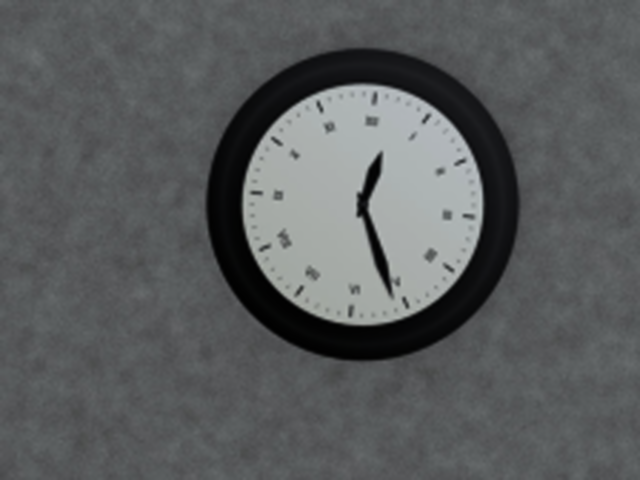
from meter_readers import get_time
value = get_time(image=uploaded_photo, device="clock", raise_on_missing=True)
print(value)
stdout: 12:26
